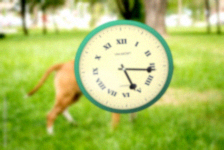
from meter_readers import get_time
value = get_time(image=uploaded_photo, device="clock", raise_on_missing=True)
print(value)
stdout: 5:16
